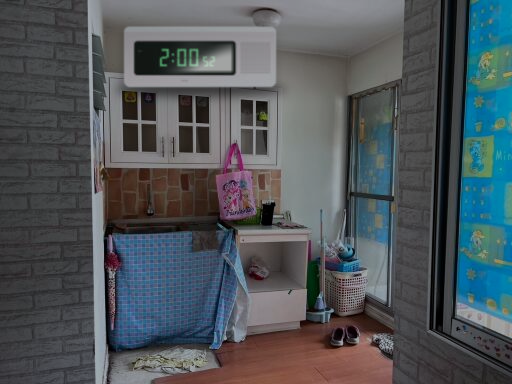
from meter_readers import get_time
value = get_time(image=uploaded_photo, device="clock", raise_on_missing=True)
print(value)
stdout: 2:00:52
